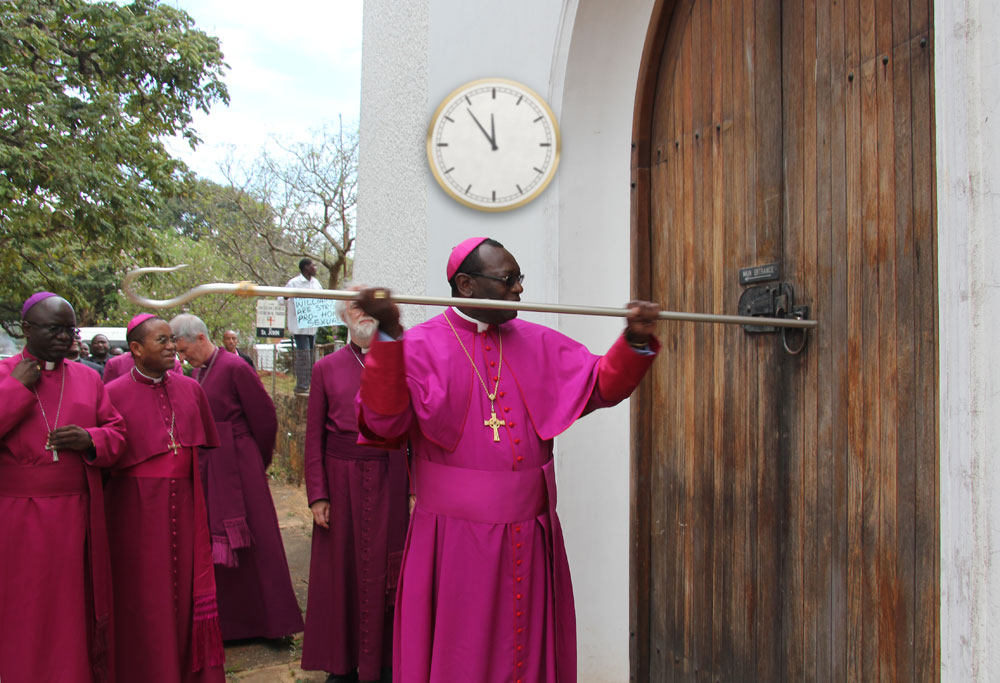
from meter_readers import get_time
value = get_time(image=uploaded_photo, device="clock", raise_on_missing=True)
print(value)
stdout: 11:54
